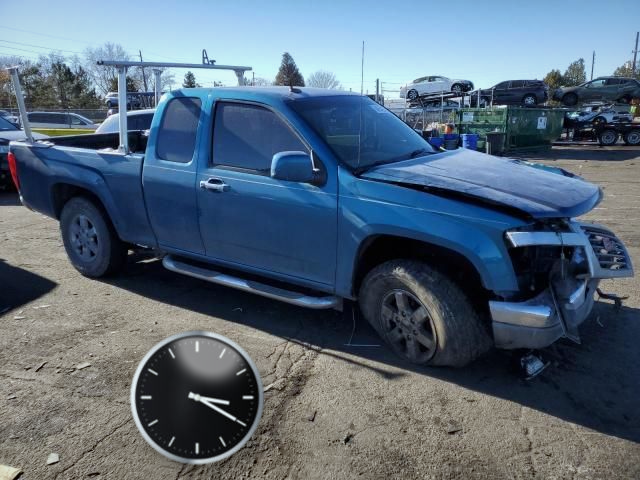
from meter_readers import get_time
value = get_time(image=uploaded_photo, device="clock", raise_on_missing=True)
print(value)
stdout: 3:20
